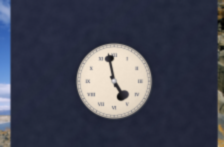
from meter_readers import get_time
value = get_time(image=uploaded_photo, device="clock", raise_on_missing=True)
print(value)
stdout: 4:58
